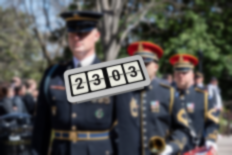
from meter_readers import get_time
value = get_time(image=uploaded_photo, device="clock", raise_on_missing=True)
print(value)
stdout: 23:03
